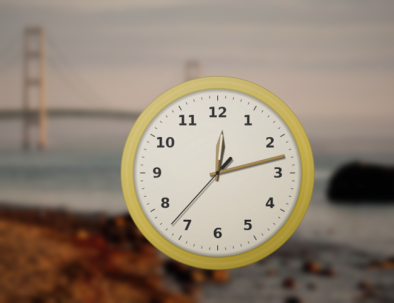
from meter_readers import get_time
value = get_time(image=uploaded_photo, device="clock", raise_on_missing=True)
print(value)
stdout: 12:12:37
